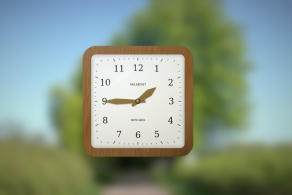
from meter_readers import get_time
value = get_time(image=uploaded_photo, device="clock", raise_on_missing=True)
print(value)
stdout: 1:45
